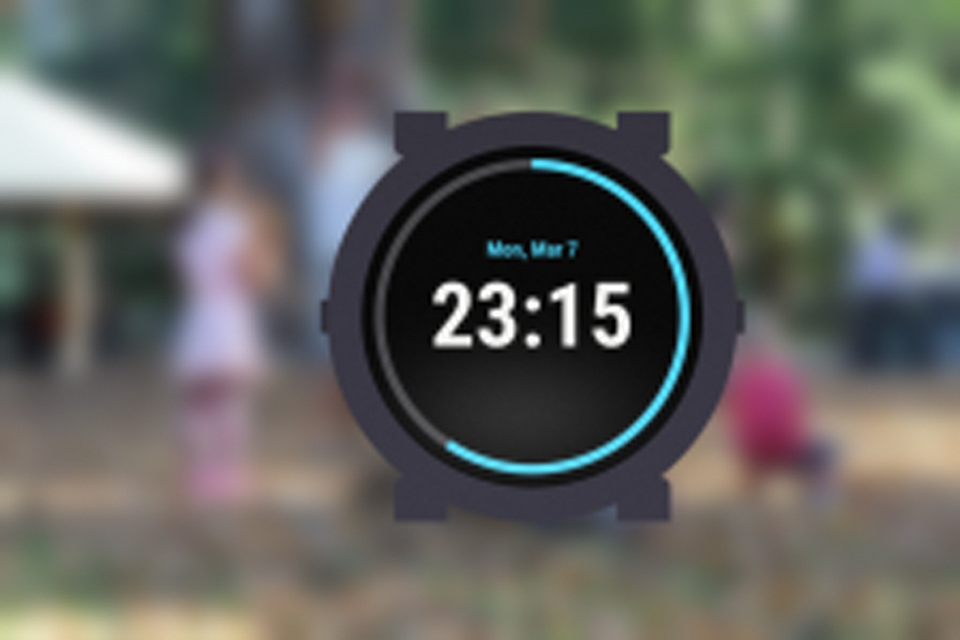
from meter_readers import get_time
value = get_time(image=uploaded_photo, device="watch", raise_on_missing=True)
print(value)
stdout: 23:15
